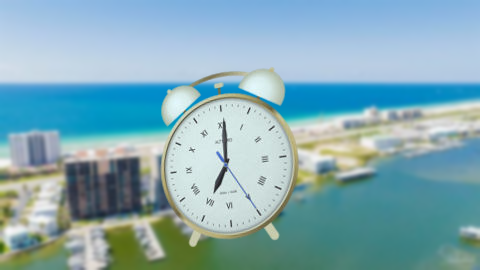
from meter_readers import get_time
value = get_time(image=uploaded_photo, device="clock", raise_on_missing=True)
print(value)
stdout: 7:00:25
